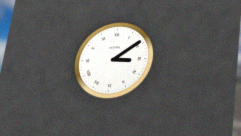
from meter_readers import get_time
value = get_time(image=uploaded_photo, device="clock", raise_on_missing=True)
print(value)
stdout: 3:09
